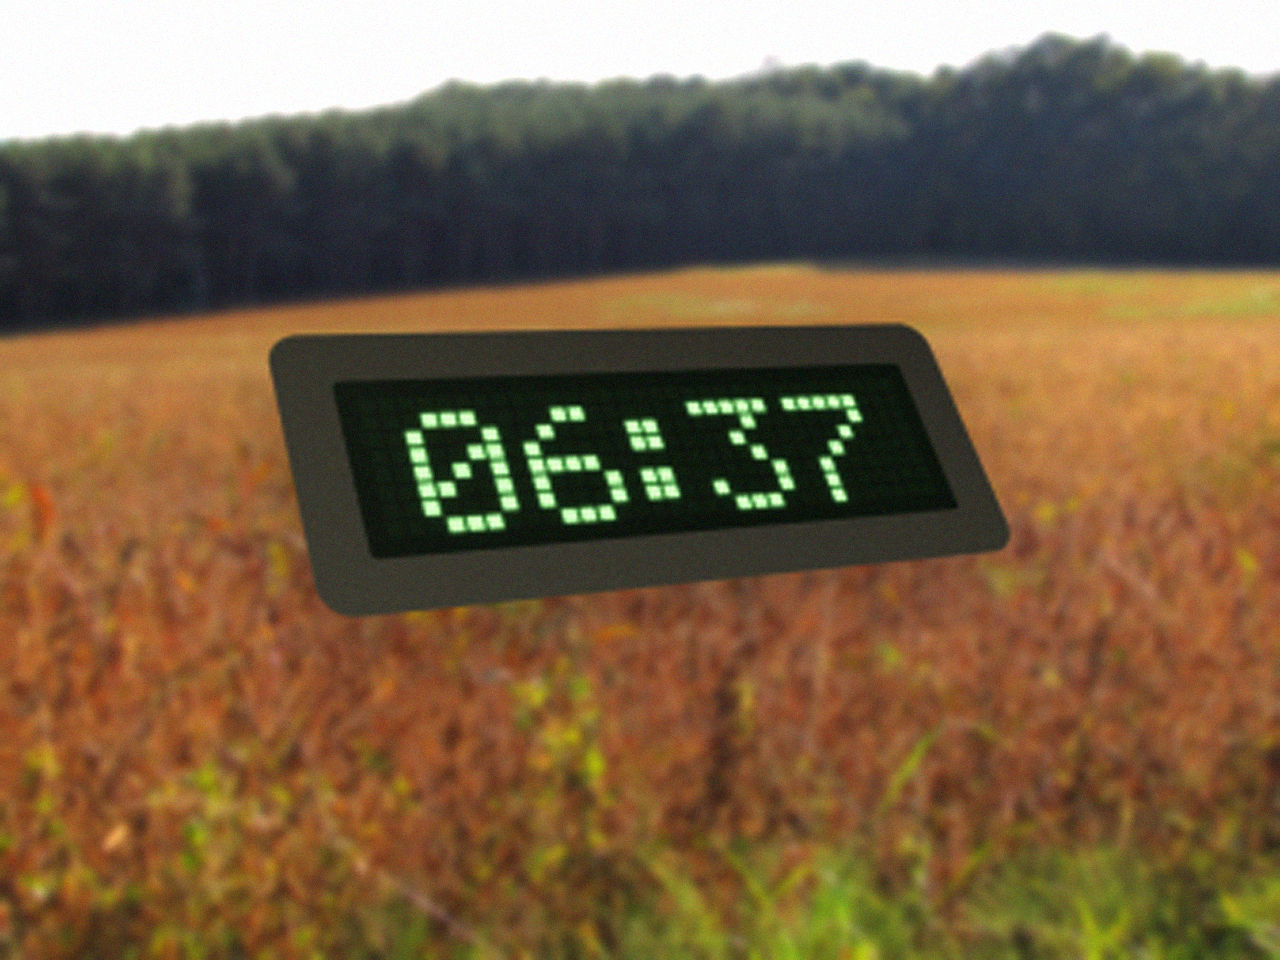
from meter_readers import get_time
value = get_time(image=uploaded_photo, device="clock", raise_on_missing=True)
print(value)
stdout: 6:37
